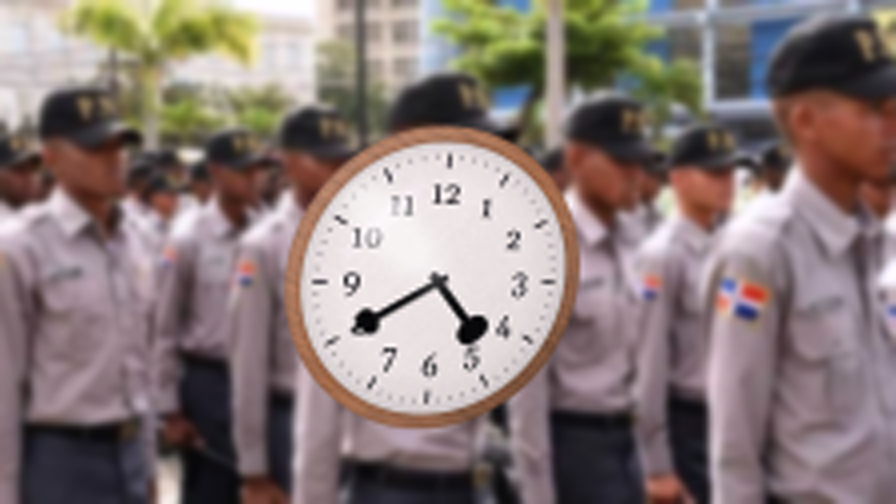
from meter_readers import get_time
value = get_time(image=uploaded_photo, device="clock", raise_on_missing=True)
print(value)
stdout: 4:40
